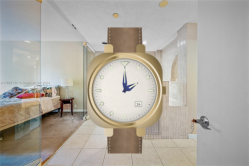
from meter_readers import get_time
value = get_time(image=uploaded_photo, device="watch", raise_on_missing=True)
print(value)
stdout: 2:00
